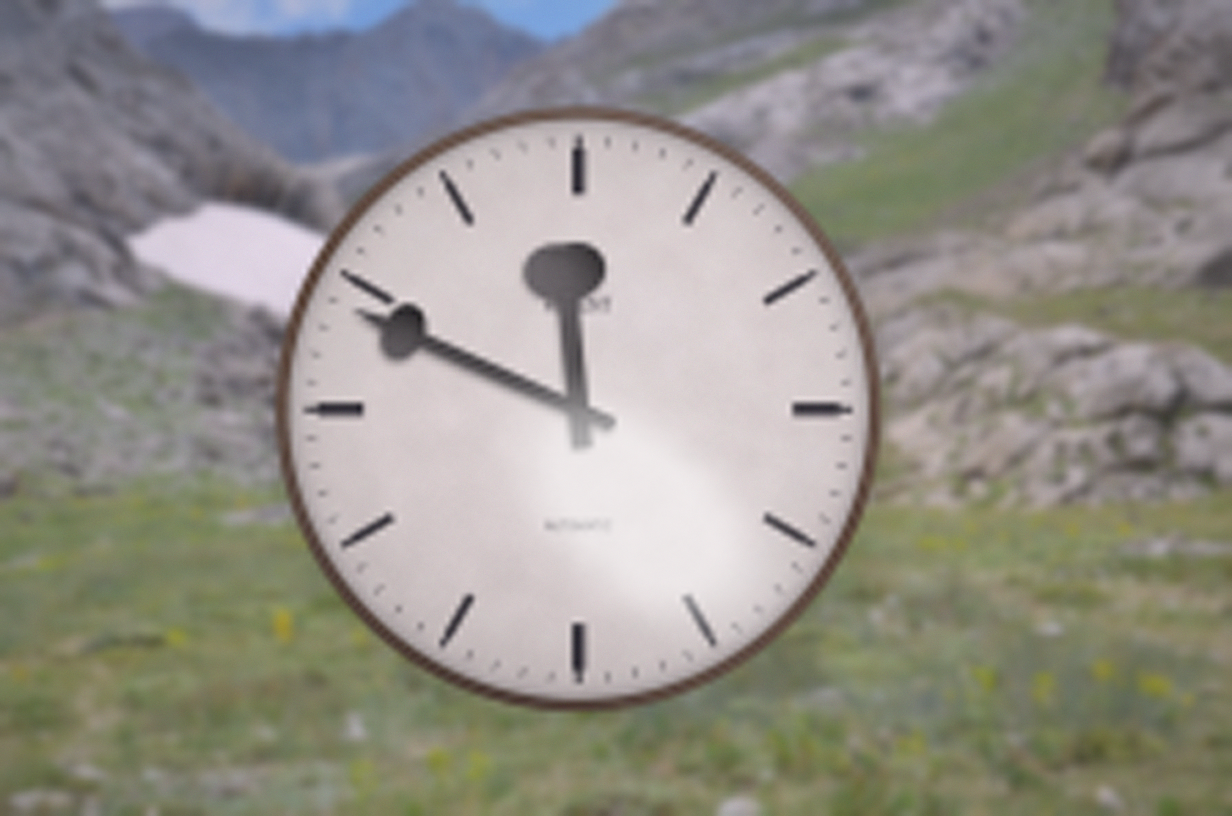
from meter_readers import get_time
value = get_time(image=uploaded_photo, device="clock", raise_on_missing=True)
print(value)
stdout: 11:49
